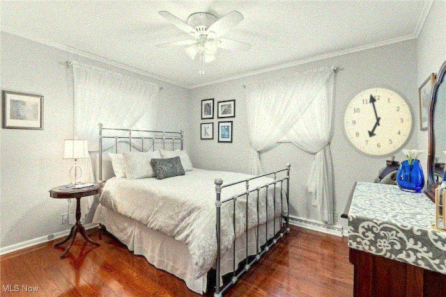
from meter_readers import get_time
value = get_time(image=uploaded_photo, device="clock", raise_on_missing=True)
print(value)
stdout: 6:58
